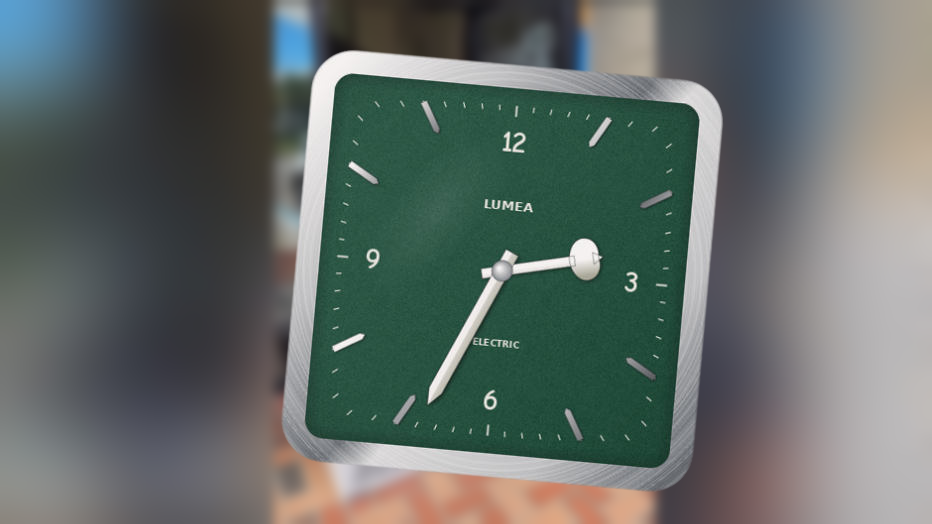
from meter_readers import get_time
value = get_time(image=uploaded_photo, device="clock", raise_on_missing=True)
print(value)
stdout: 2:34
